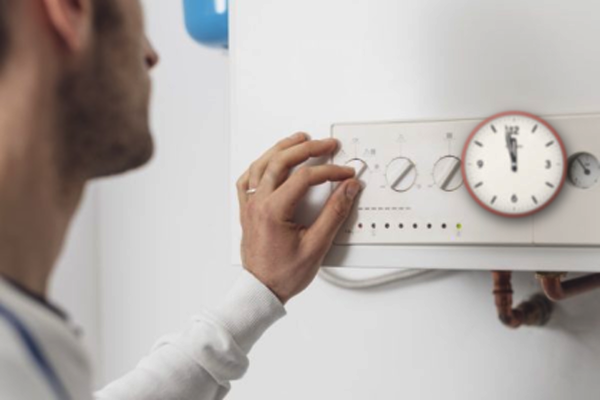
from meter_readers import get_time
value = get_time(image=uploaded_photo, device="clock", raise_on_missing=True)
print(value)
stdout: 11:58
